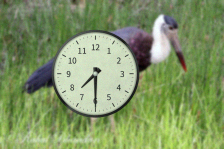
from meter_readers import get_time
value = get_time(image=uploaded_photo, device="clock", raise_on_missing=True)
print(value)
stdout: 7:30
